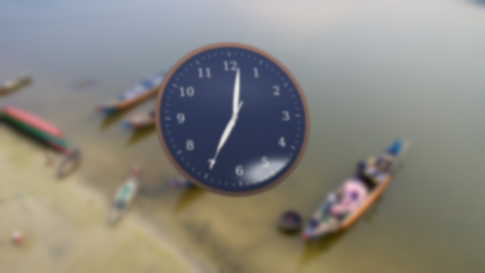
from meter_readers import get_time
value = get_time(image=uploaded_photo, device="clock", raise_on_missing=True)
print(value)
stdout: 7:01:35
